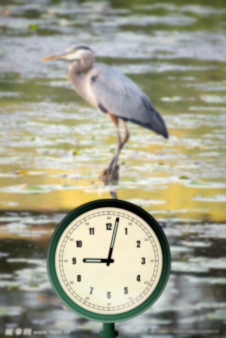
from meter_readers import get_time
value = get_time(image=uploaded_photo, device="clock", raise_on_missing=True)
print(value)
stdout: 9:02
